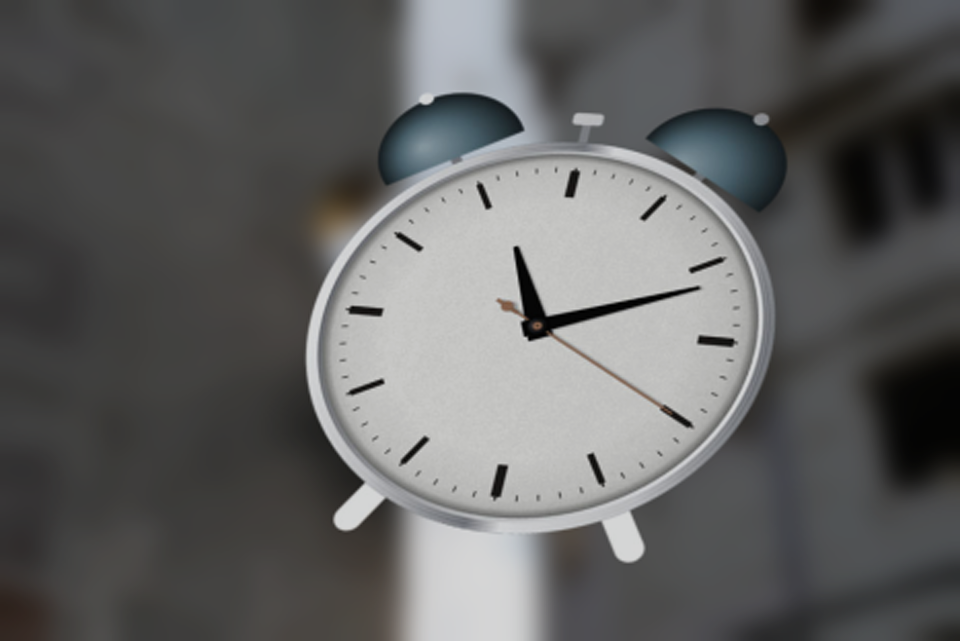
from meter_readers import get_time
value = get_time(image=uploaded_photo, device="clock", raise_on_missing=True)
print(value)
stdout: 11:11:20
